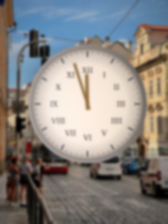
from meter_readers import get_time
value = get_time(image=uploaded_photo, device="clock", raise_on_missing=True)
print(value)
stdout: 11:57
